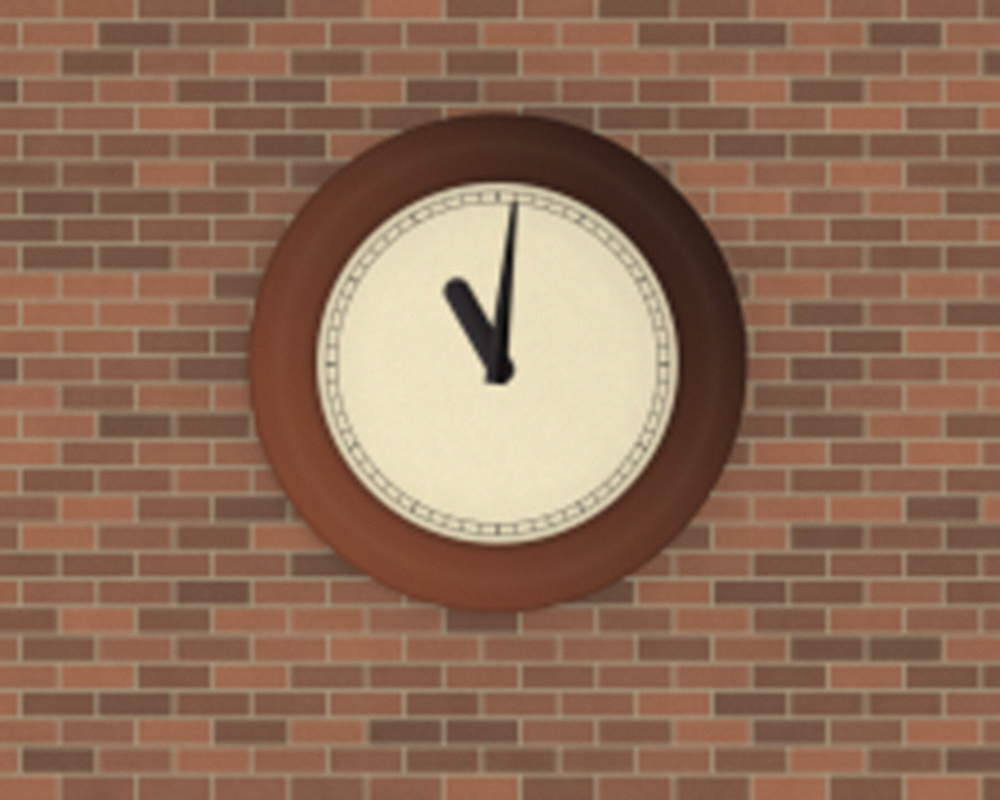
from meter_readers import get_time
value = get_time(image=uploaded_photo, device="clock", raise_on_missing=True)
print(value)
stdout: 11:01
